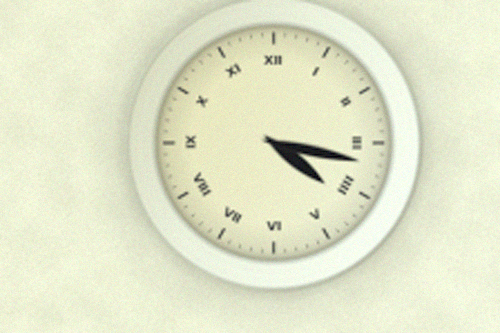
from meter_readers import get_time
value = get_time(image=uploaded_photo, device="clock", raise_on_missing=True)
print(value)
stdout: 4:17
